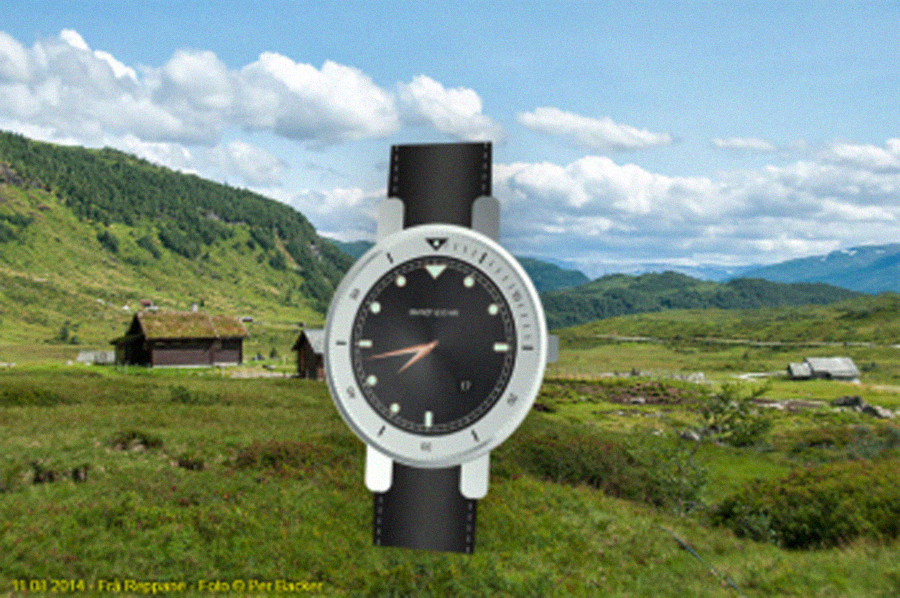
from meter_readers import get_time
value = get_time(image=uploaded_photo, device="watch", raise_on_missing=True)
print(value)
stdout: 7:43
